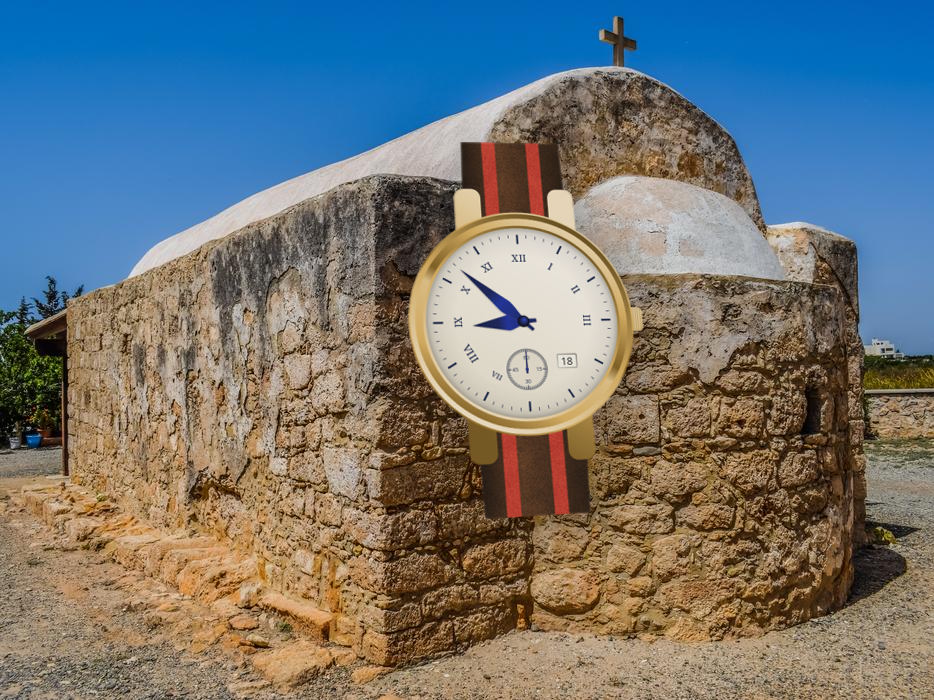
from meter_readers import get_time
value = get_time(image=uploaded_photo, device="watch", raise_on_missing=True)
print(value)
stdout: 8:52
